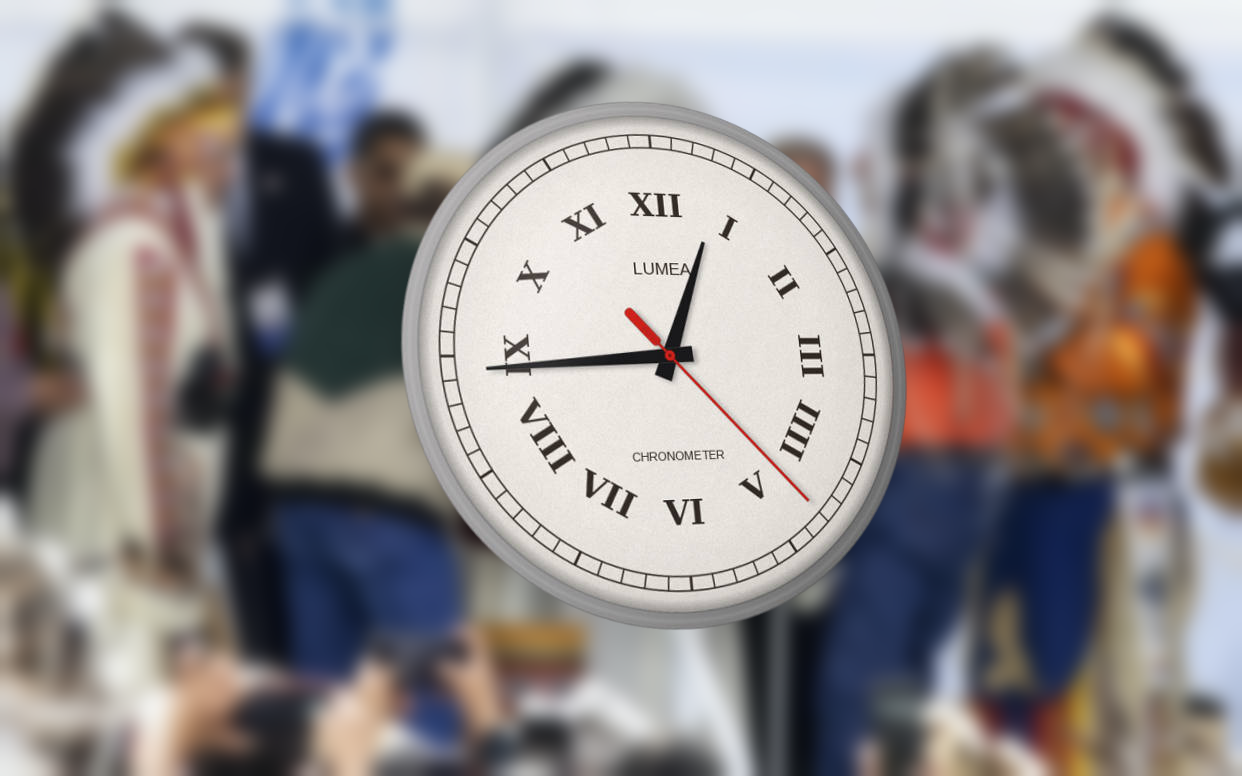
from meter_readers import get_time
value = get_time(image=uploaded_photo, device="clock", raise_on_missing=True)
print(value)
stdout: 12:44:23
